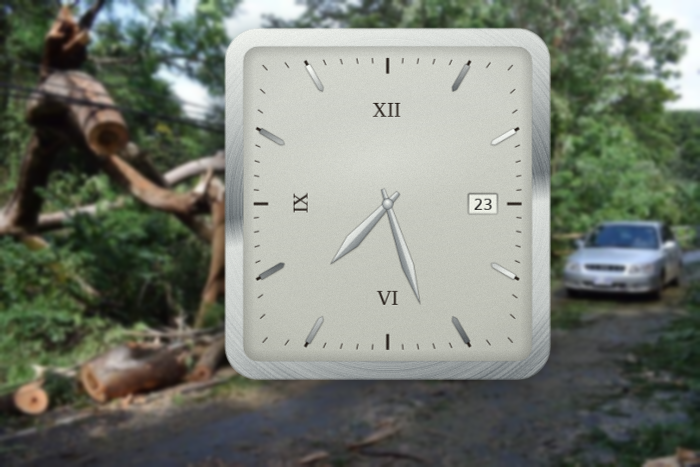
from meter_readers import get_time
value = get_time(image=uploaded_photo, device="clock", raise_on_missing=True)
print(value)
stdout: 7:27
